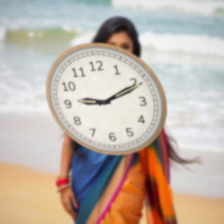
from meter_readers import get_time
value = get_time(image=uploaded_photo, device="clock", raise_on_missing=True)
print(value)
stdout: 9:11
